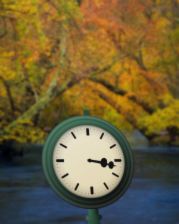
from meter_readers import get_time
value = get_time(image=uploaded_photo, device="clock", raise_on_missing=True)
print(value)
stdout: 3:17
